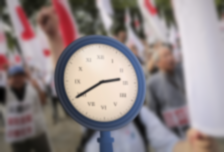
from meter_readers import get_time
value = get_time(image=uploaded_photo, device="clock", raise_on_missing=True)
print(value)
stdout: 2:40
